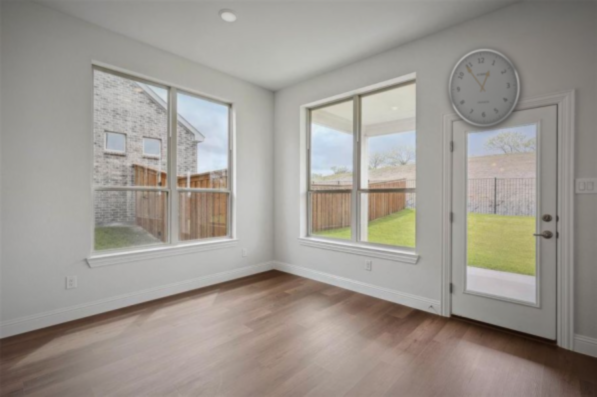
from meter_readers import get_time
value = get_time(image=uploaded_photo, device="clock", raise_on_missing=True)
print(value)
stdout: 12:54
